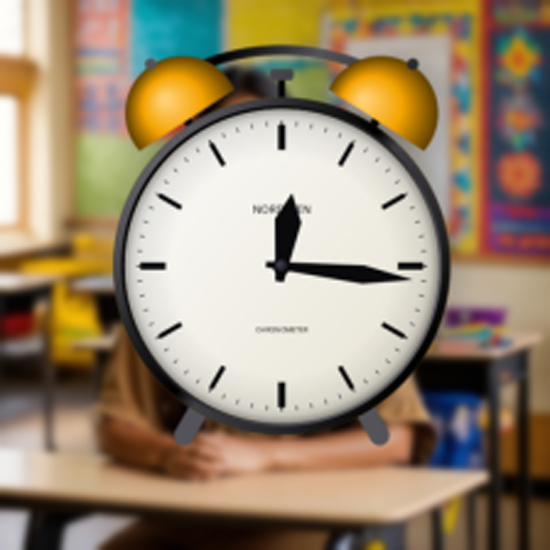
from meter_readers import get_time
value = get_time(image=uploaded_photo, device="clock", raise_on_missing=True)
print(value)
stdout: 12:16
